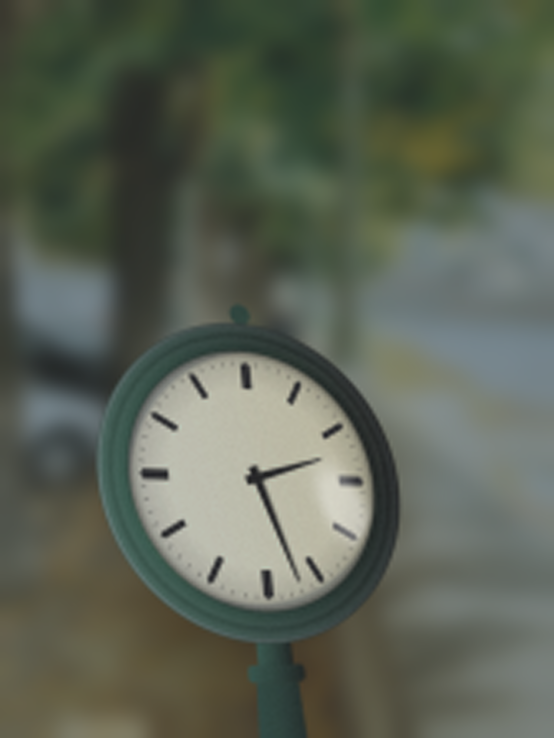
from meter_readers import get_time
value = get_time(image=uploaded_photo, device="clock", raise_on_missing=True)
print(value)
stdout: 2:27
